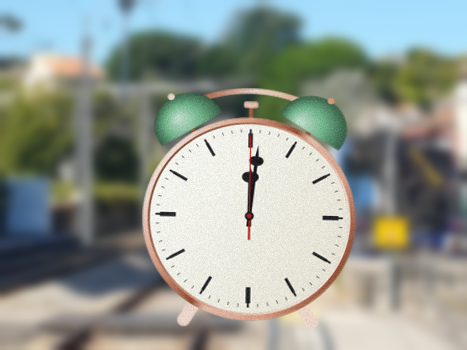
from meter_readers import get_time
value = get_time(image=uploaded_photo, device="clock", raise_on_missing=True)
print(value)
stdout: 12:01:00
